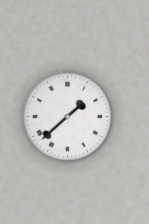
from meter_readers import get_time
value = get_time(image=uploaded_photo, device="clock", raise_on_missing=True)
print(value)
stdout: 1:38
